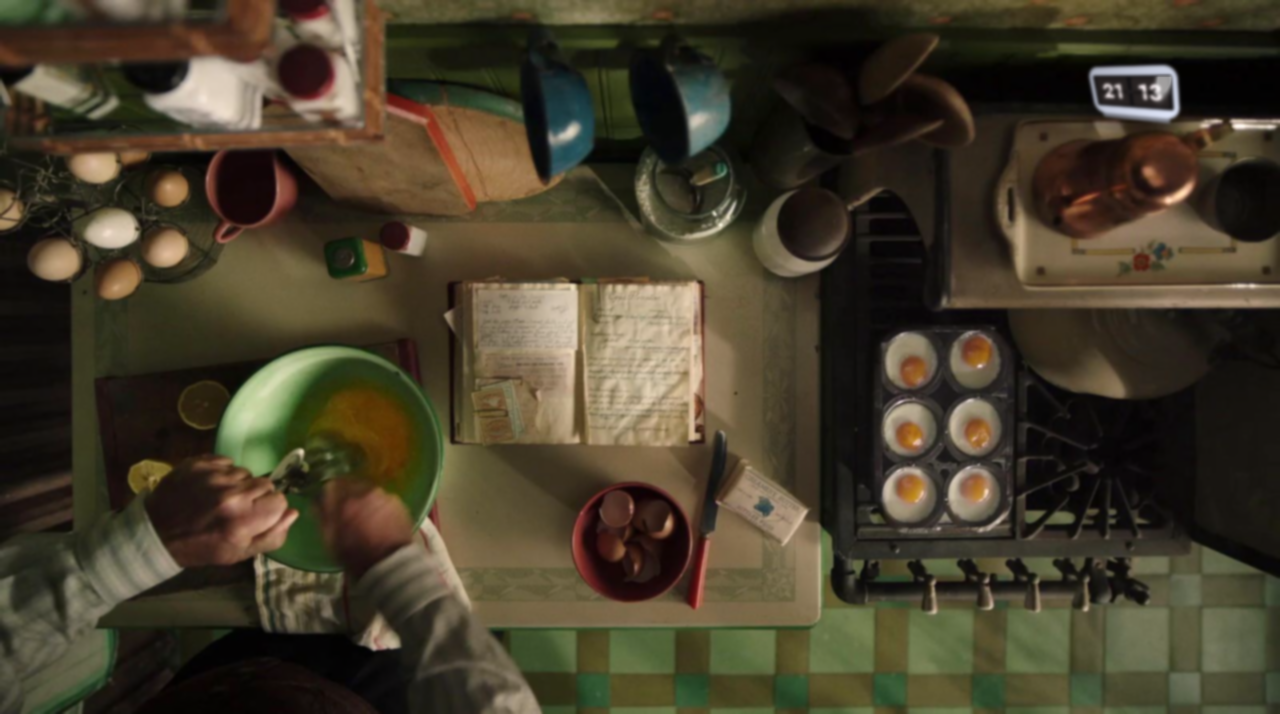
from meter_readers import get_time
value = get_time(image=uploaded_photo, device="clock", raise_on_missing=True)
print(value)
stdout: 21:13
